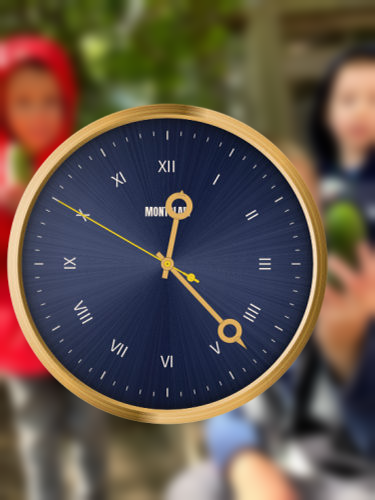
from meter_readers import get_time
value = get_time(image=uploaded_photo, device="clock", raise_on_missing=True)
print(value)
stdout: 12:22:50
